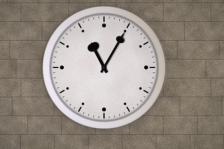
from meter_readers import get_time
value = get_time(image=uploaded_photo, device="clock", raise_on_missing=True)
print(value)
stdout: 11:05
